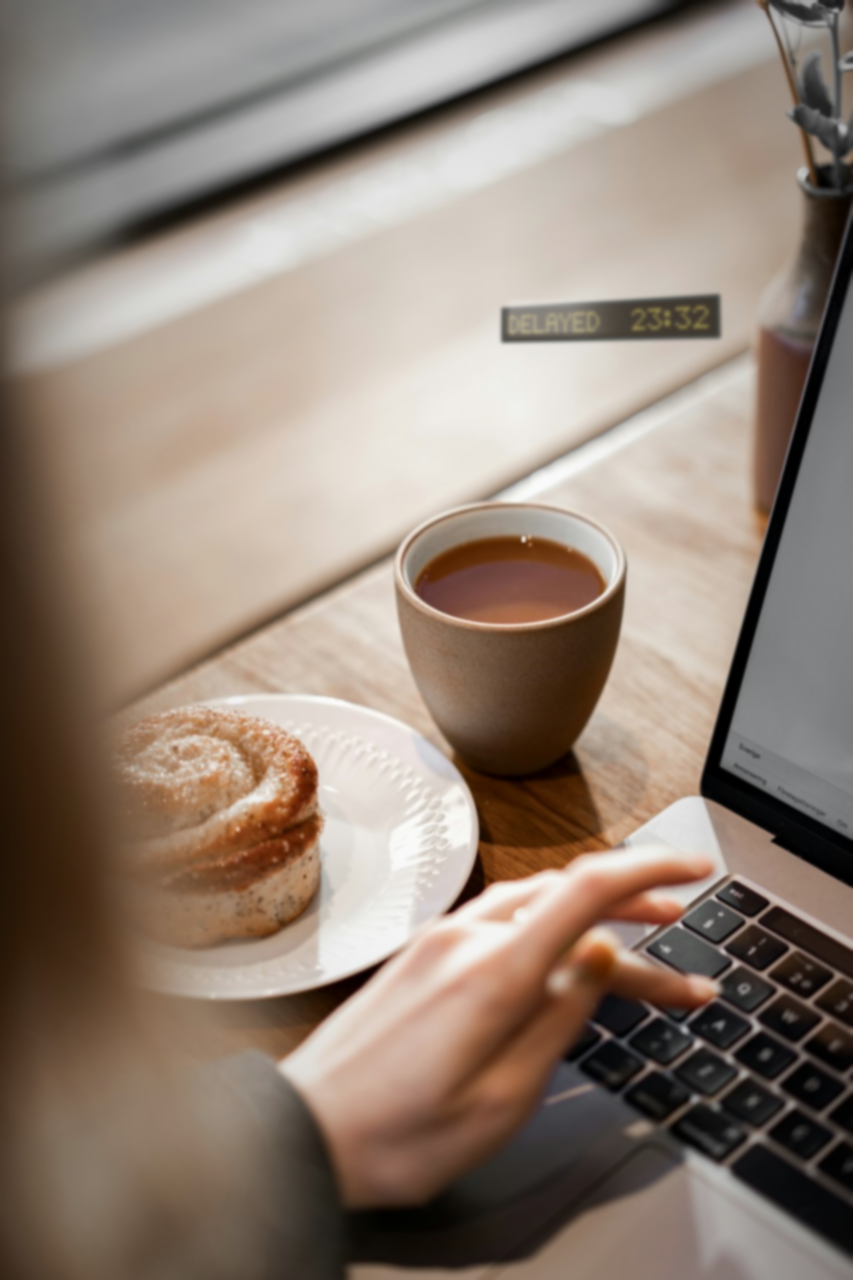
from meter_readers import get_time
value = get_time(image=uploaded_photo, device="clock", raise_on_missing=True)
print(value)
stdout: 23:32
